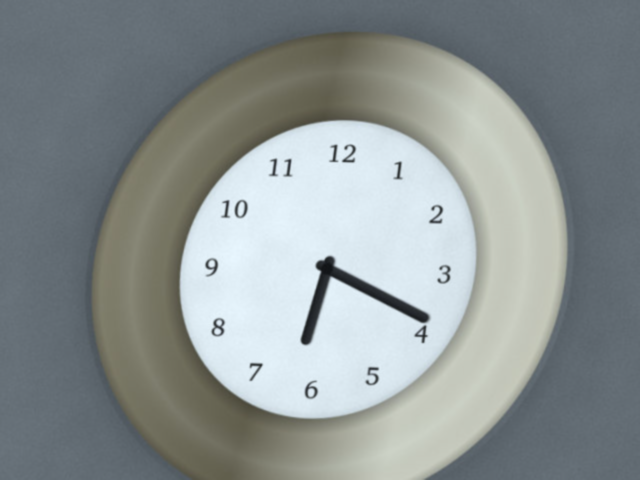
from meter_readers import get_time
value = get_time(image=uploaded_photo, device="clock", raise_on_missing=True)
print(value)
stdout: 6:19
